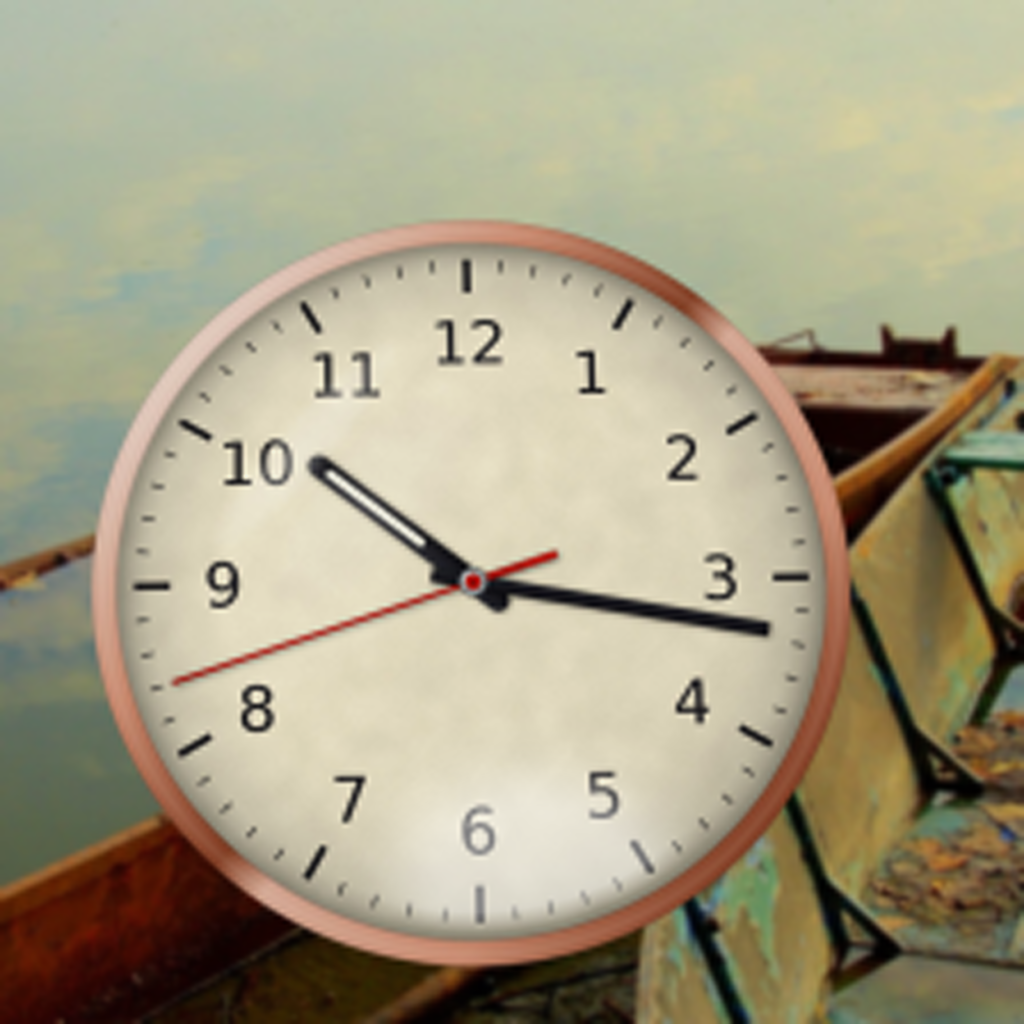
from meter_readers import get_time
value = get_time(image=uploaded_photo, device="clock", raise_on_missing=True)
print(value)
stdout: 10:16:42
